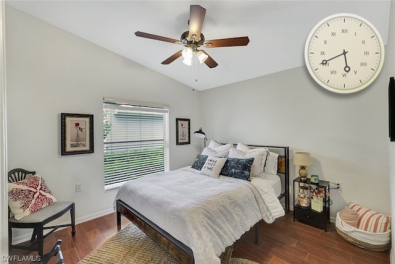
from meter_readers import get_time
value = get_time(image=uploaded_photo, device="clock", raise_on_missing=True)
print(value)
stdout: 5:41
